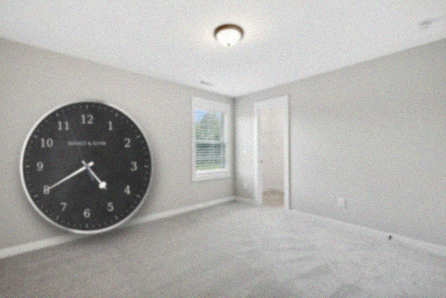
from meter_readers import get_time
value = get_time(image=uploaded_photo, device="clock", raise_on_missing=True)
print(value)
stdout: 4:39:56
